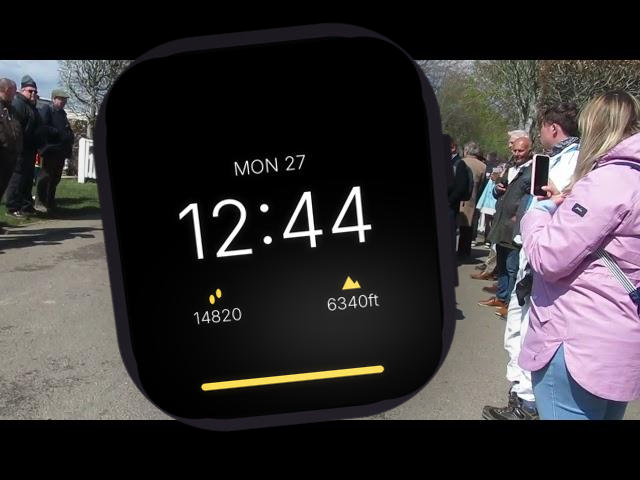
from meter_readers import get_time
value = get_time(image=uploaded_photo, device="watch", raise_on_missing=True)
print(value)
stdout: 12:44
